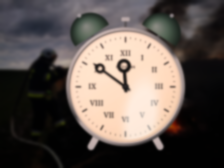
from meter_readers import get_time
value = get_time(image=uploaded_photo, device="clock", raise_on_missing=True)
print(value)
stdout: 11:51
